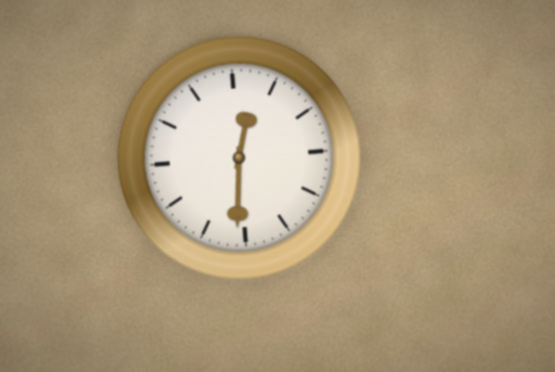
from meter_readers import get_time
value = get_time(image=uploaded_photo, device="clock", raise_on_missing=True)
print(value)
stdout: 12:31
